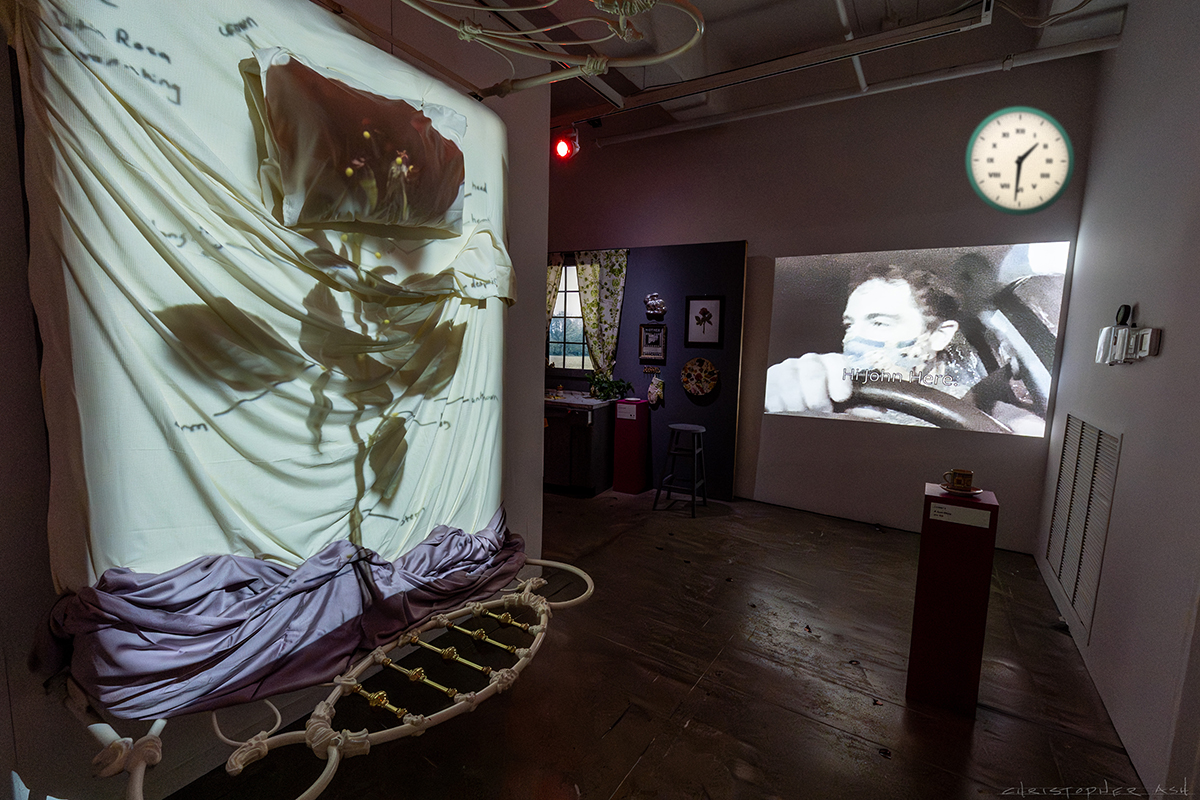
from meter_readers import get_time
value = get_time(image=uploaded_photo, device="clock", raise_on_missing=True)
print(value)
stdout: 1:31
